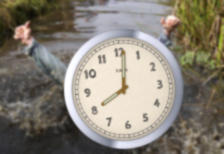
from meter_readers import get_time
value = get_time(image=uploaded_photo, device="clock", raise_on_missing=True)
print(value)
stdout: 8:01
